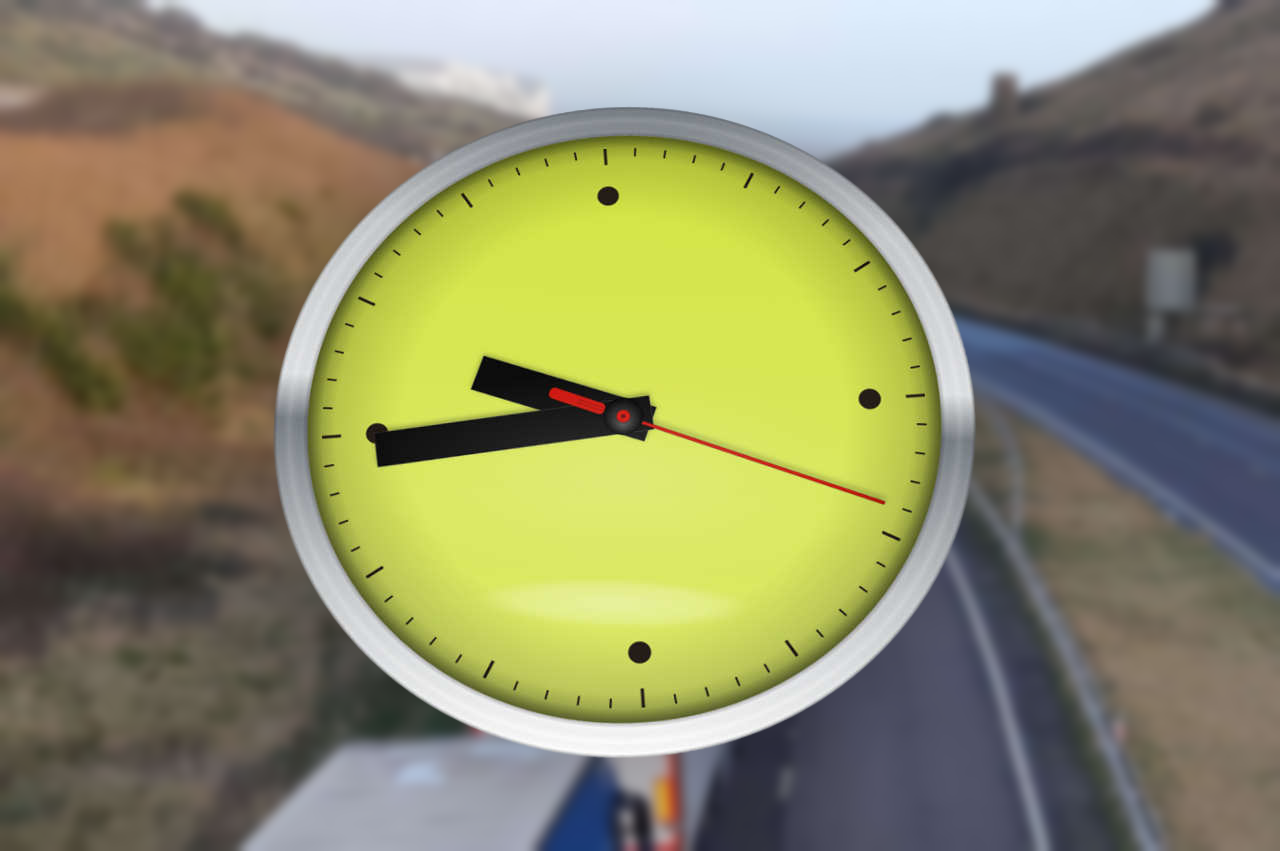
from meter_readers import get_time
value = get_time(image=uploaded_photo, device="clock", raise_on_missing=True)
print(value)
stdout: 9:44:19
